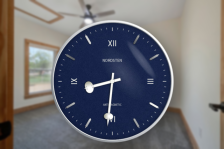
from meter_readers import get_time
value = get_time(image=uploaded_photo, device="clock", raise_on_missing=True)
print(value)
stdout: 8:31
